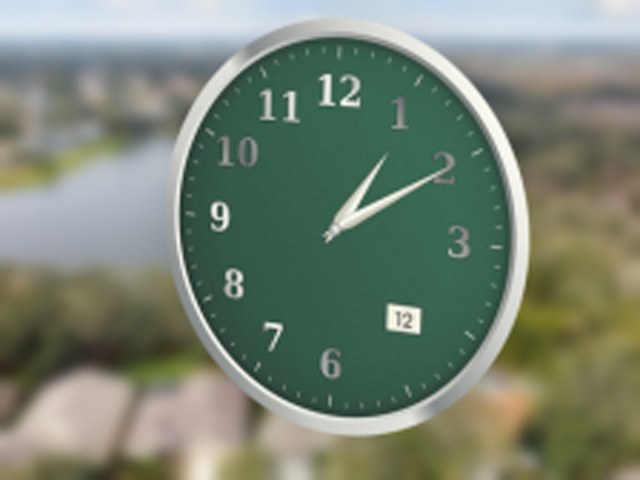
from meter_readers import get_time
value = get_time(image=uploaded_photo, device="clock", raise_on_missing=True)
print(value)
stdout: 1:10
